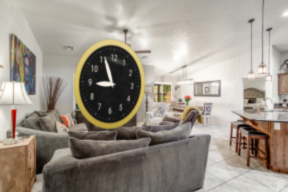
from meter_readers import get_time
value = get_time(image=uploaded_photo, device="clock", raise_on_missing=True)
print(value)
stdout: 8:56
